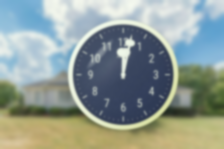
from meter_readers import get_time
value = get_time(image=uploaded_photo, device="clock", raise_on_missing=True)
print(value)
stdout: 12:02
